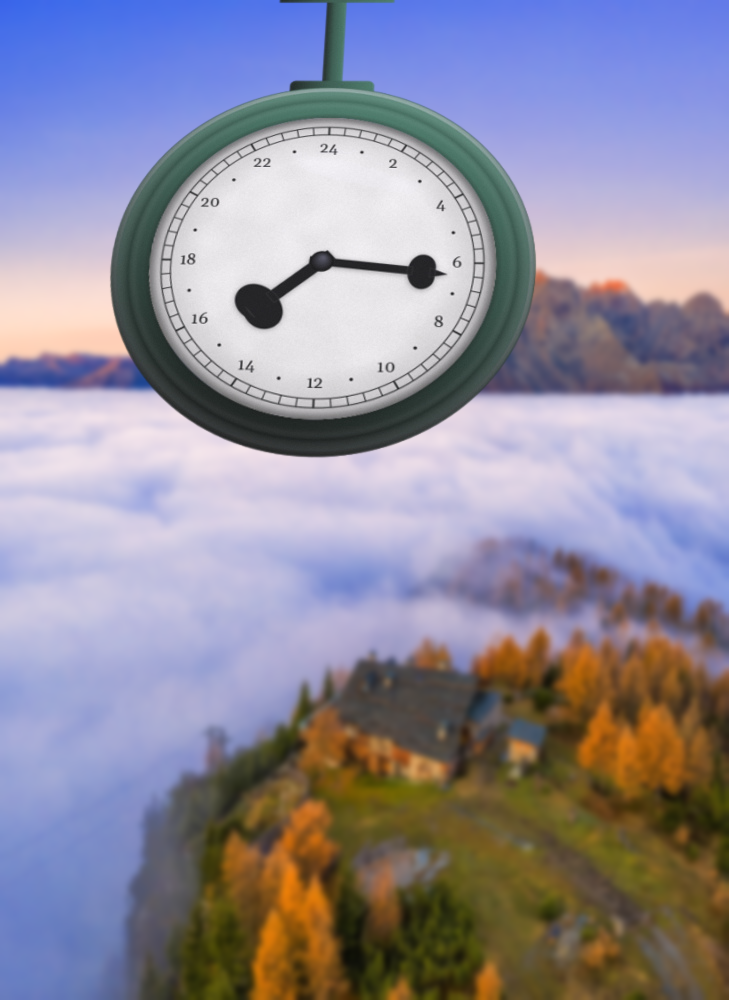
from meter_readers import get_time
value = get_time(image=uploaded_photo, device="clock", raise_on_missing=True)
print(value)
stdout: 15:16
